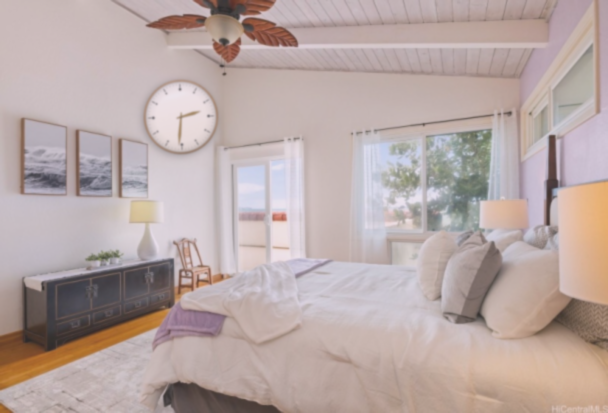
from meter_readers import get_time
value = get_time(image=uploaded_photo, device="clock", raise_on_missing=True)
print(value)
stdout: 2:31
